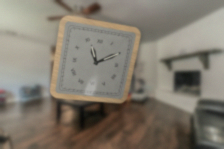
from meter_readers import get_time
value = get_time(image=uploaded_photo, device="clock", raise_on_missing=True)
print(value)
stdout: 11:10
